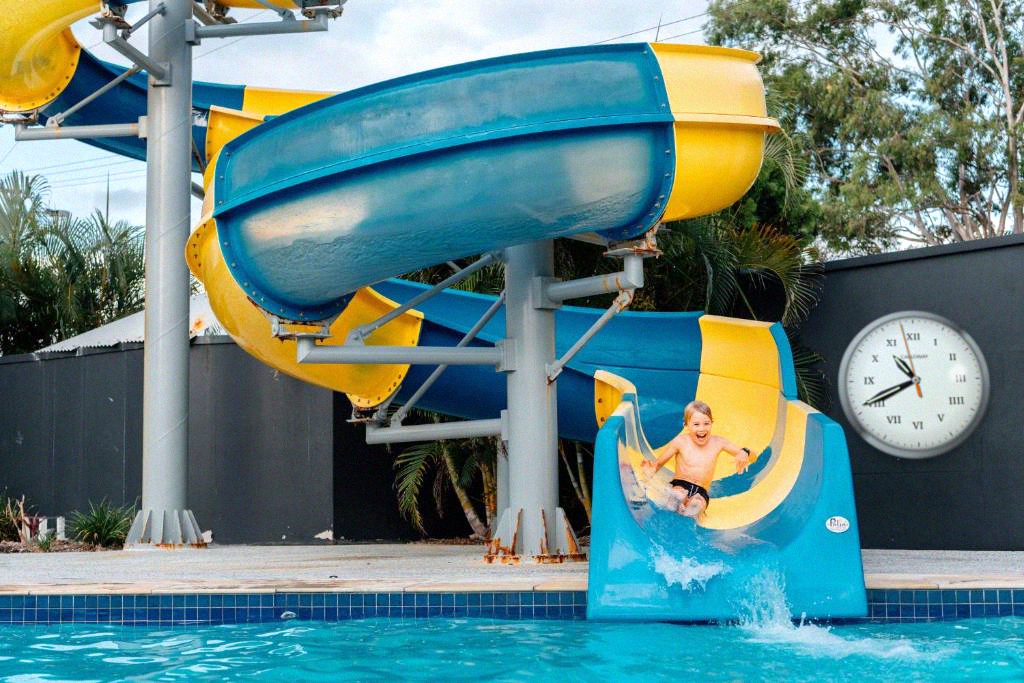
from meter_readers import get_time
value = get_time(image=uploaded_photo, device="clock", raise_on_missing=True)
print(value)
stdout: 10:40:58
